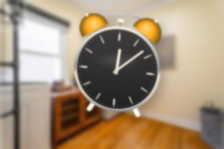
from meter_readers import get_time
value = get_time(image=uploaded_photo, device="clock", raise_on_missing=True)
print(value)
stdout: 12:08
